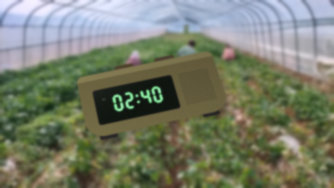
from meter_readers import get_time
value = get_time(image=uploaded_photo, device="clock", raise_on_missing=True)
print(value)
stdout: 2:40
